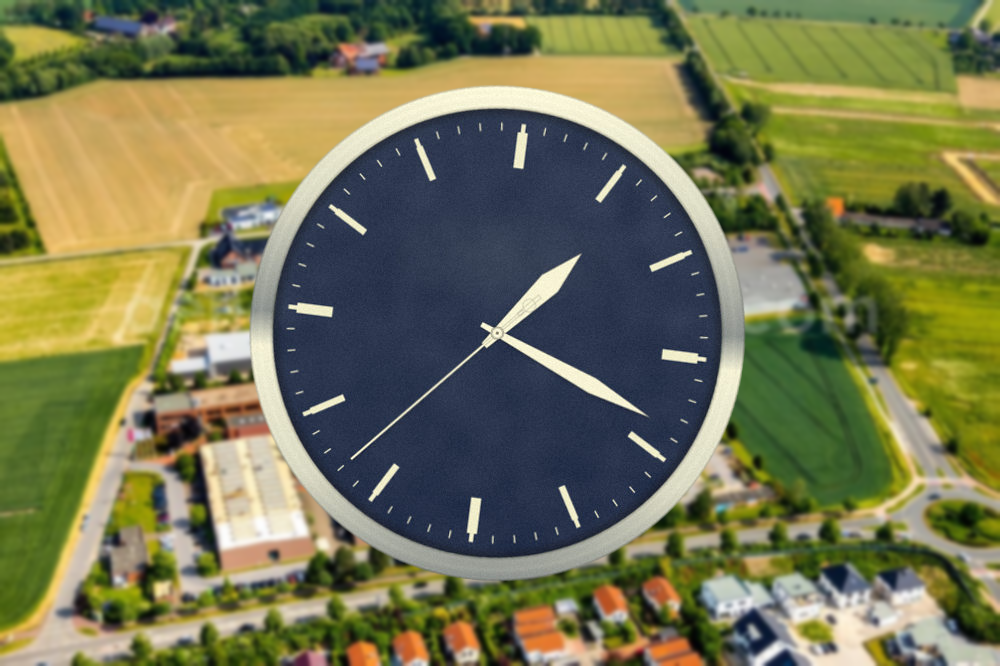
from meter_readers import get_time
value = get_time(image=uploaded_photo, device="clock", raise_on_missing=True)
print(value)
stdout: 1:18:37
